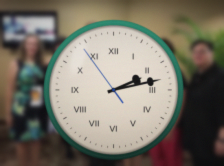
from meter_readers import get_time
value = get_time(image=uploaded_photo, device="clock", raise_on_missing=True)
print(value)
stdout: 2:12:54
